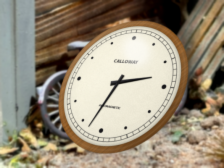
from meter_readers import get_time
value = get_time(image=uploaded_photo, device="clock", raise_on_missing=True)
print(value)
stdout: 2:33
